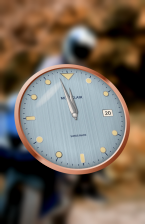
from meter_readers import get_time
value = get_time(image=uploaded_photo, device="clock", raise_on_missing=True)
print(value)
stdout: 11:58
